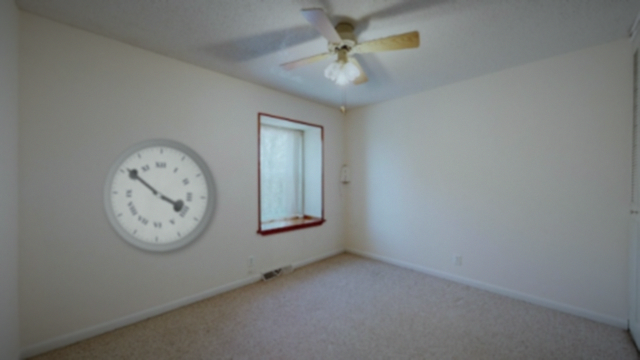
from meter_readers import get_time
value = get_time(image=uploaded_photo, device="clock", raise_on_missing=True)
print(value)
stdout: 3:51
